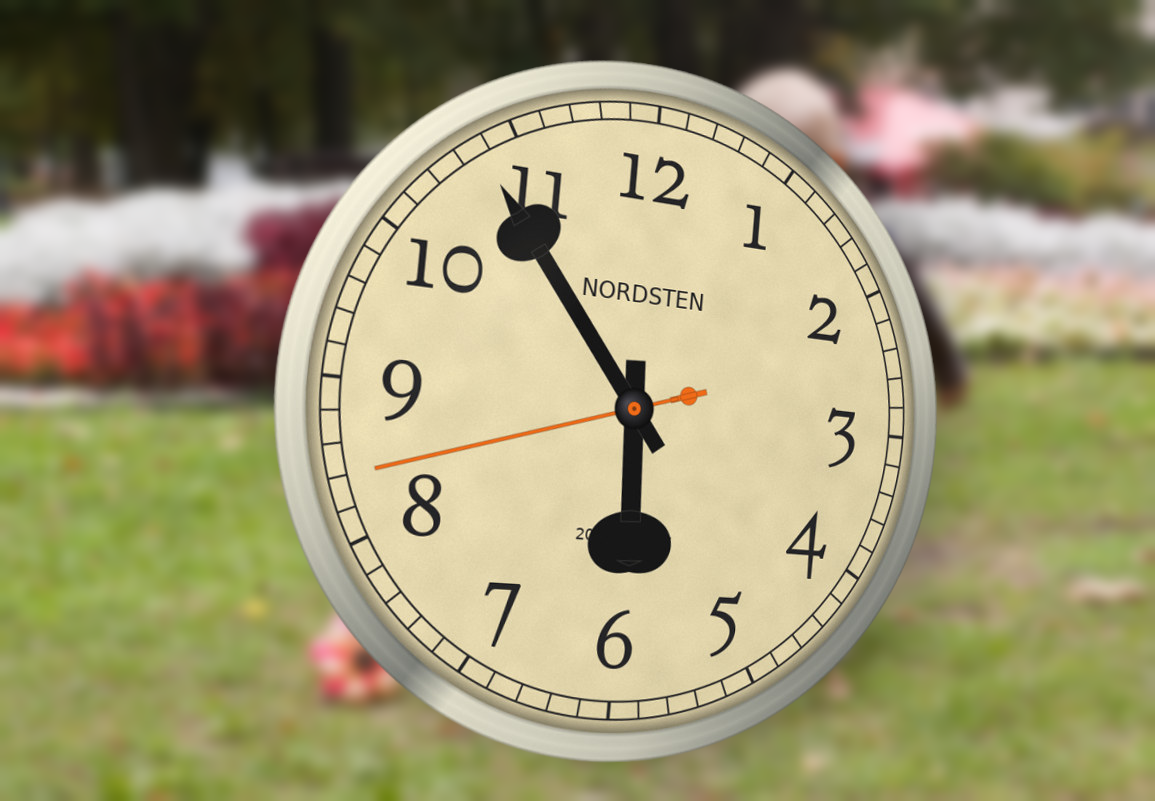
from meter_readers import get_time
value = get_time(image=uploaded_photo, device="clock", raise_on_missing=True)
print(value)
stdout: 5:53:42
